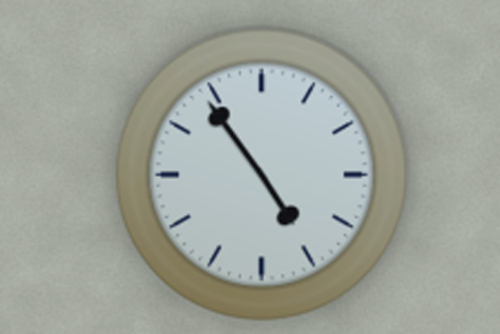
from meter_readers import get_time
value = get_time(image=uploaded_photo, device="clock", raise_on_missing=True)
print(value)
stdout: 4:54
